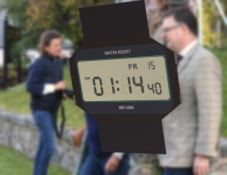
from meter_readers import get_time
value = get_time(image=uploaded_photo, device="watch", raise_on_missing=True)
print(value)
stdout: 1:14:40
